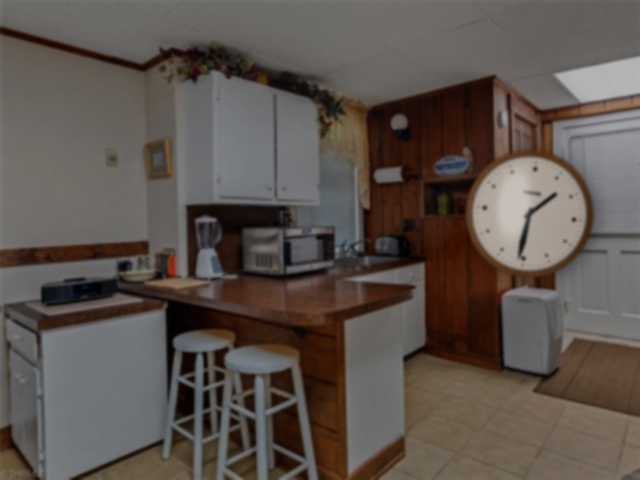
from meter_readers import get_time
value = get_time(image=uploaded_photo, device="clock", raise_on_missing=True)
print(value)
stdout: 1:31
